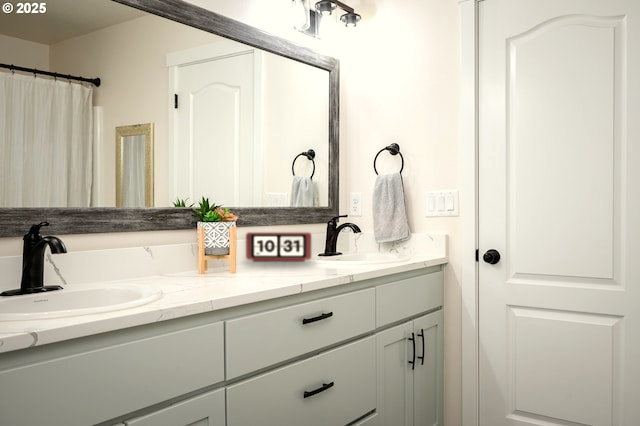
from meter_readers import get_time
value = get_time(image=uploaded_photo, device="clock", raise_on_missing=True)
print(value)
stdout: 10:31
